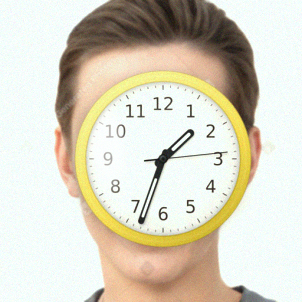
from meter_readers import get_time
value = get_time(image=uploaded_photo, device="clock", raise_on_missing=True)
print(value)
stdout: 1:33:14
